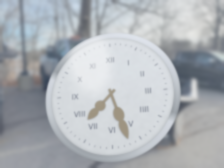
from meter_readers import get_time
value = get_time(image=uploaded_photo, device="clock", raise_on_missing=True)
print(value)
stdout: 7:27
